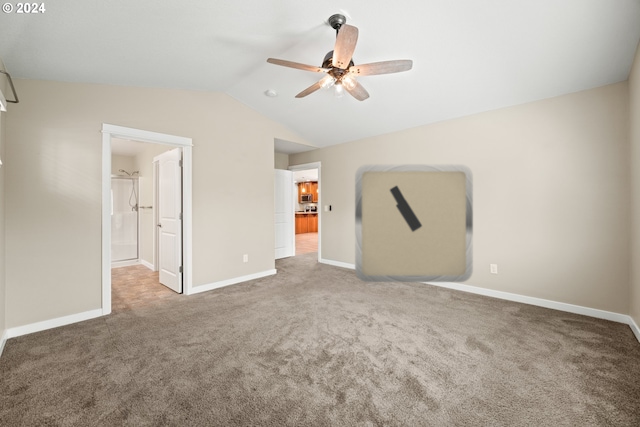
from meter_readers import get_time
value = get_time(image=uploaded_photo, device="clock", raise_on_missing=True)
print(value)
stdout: 10:55
